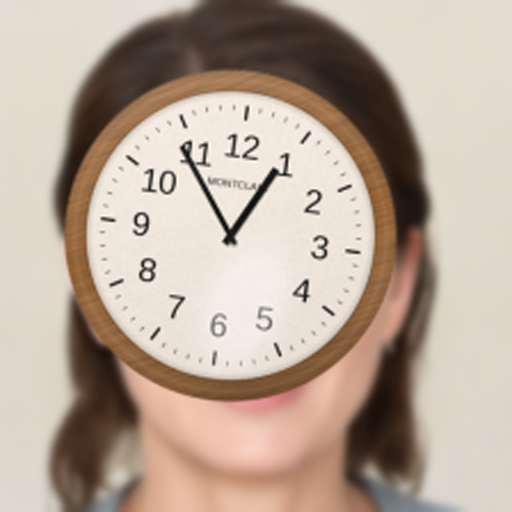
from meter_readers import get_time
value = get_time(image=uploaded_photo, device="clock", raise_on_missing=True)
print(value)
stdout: 12:54
